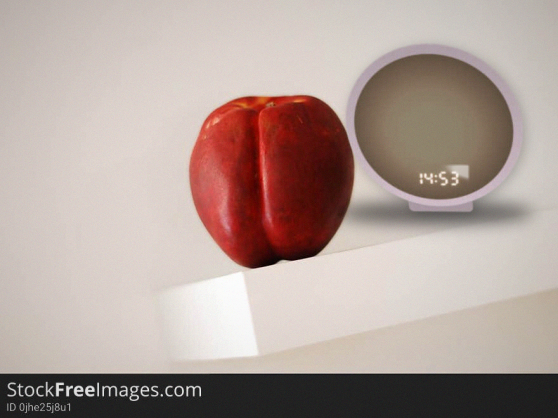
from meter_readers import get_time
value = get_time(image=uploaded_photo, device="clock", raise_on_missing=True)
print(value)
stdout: 14:53
